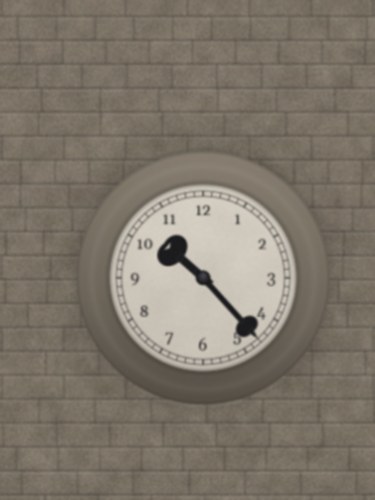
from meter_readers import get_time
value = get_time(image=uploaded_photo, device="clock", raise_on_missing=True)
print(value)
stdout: 10:23
